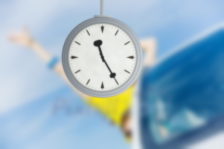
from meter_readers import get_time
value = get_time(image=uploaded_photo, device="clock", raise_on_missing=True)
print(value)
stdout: 11:25
